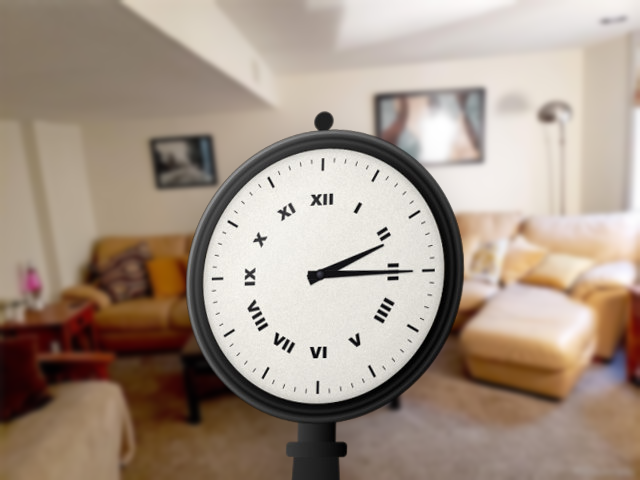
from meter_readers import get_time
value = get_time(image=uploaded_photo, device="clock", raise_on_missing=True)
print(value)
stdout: 2:15
